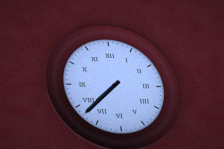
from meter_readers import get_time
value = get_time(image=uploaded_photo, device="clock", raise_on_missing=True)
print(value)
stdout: 7:38
